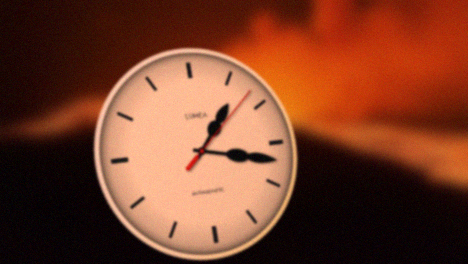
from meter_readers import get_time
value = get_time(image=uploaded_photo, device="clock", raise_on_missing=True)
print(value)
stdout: 1:17:08
